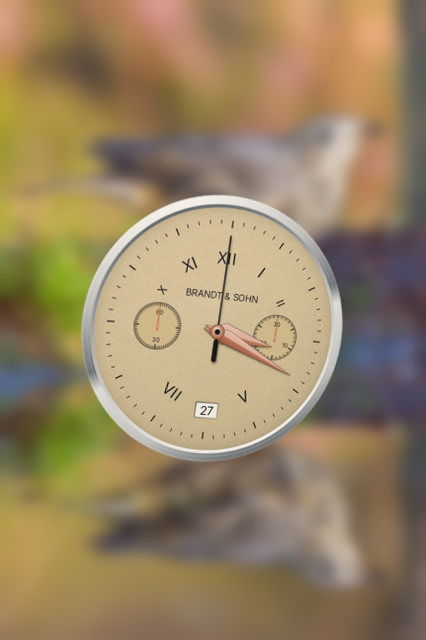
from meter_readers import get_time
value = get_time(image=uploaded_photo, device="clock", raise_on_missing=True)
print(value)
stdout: 3:19
